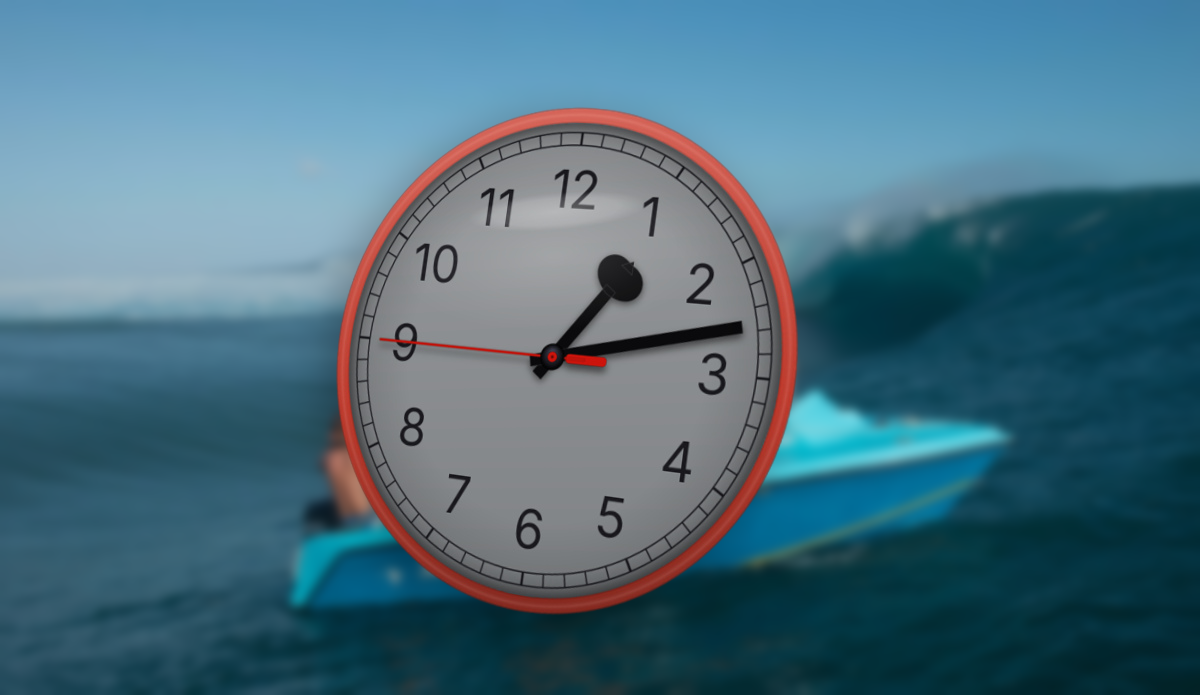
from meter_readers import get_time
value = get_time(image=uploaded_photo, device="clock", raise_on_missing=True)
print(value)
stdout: 1:12:45
